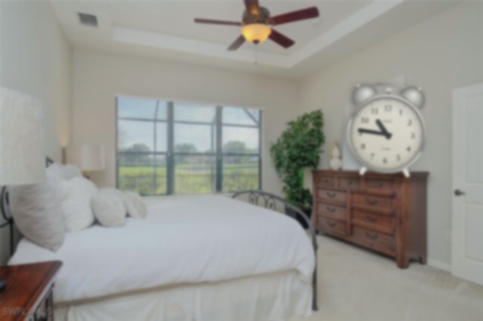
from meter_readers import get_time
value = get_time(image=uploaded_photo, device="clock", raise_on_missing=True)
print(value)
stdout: 10:46
